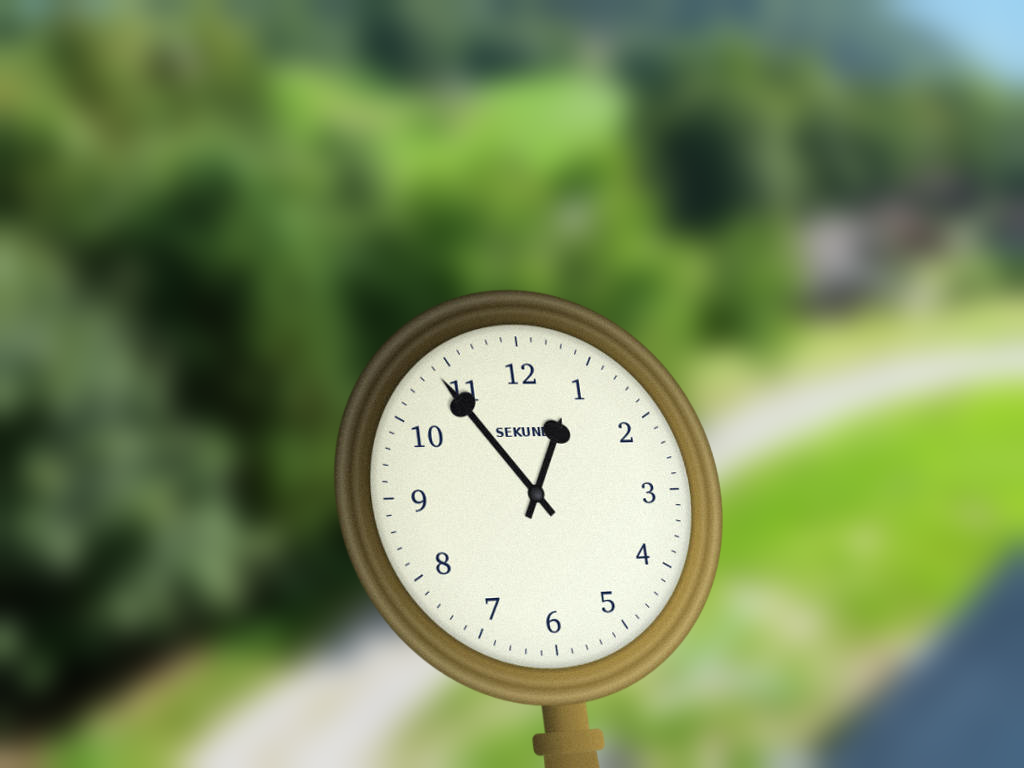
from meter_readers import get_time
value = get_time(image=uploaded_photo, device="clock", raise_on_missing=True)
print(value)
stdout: 12:54
